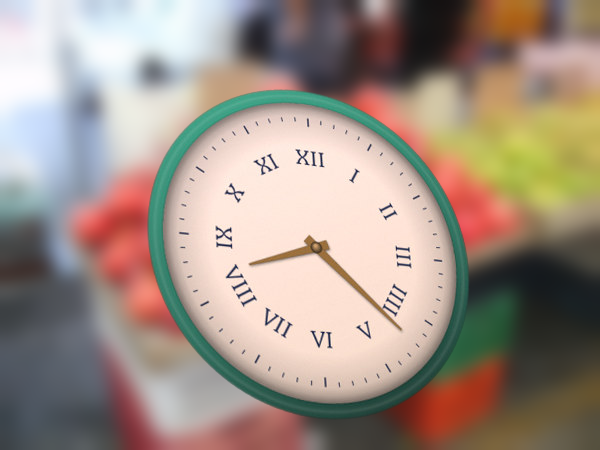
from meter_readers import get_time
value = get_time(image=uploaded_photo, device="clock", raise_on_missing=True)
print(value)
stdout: 8:22
